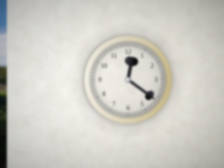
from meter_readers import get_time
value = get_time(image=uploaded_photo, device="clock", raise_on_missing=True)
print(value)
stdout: 12:21
